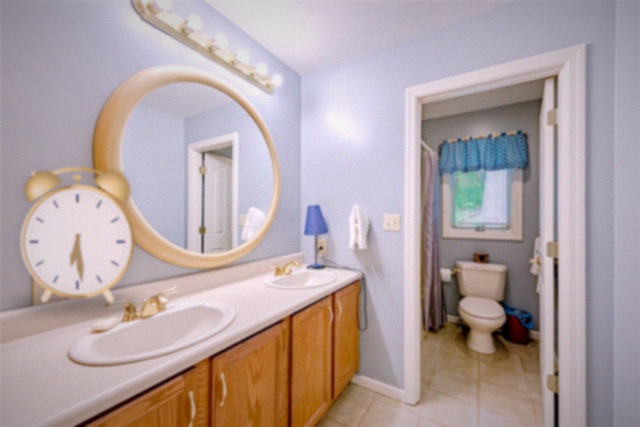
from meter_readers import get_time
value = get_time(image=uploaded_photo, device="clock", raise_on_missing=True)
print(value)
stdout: 6:29
